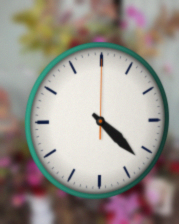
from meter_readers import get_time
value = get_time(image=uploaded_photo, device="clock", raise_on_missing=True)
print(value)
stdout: 4:22:00
